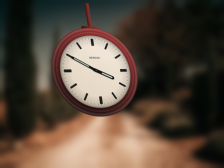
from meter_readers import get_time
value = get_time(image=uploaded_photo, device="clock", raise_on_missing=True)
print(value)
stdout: 3:50
